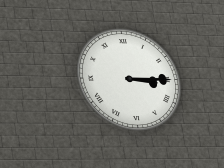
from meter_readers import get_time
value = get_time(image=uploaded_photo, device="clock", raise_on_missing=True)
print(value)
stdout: 3:15
